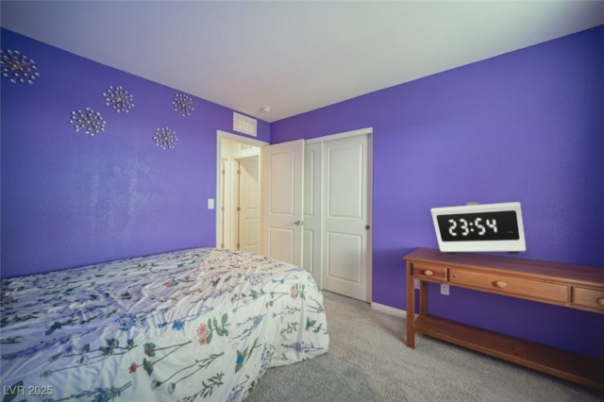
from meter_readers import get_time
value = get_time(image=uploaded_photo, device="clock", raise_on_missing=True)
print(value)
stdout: 23:54
